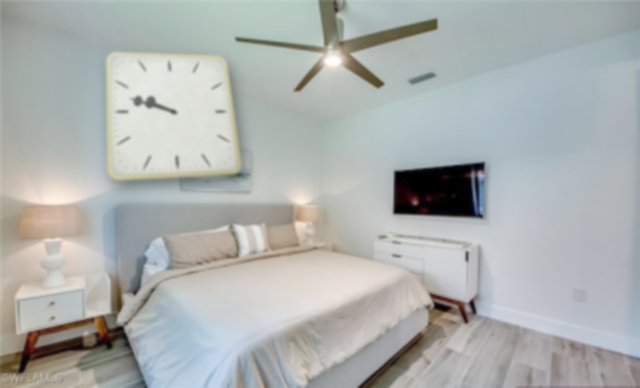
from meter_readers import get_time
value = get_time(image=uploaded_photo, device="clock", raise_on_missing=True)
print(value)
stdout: 9:48
